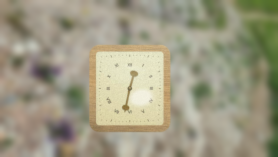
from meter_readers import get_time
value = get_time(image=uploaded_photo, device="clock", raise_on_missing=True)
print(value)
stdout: 12:32
